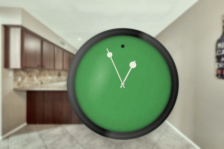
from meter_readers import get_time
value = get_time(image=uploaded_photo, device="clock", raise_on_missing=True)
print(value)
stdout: 12:56
